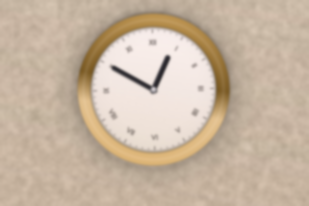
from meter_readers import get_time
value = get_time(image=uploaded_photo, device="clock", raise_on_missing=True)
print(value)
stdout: 12:50
